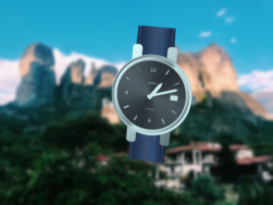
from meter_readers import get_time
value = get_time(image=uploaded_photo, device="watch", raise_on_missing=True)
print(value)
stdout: 1:12
